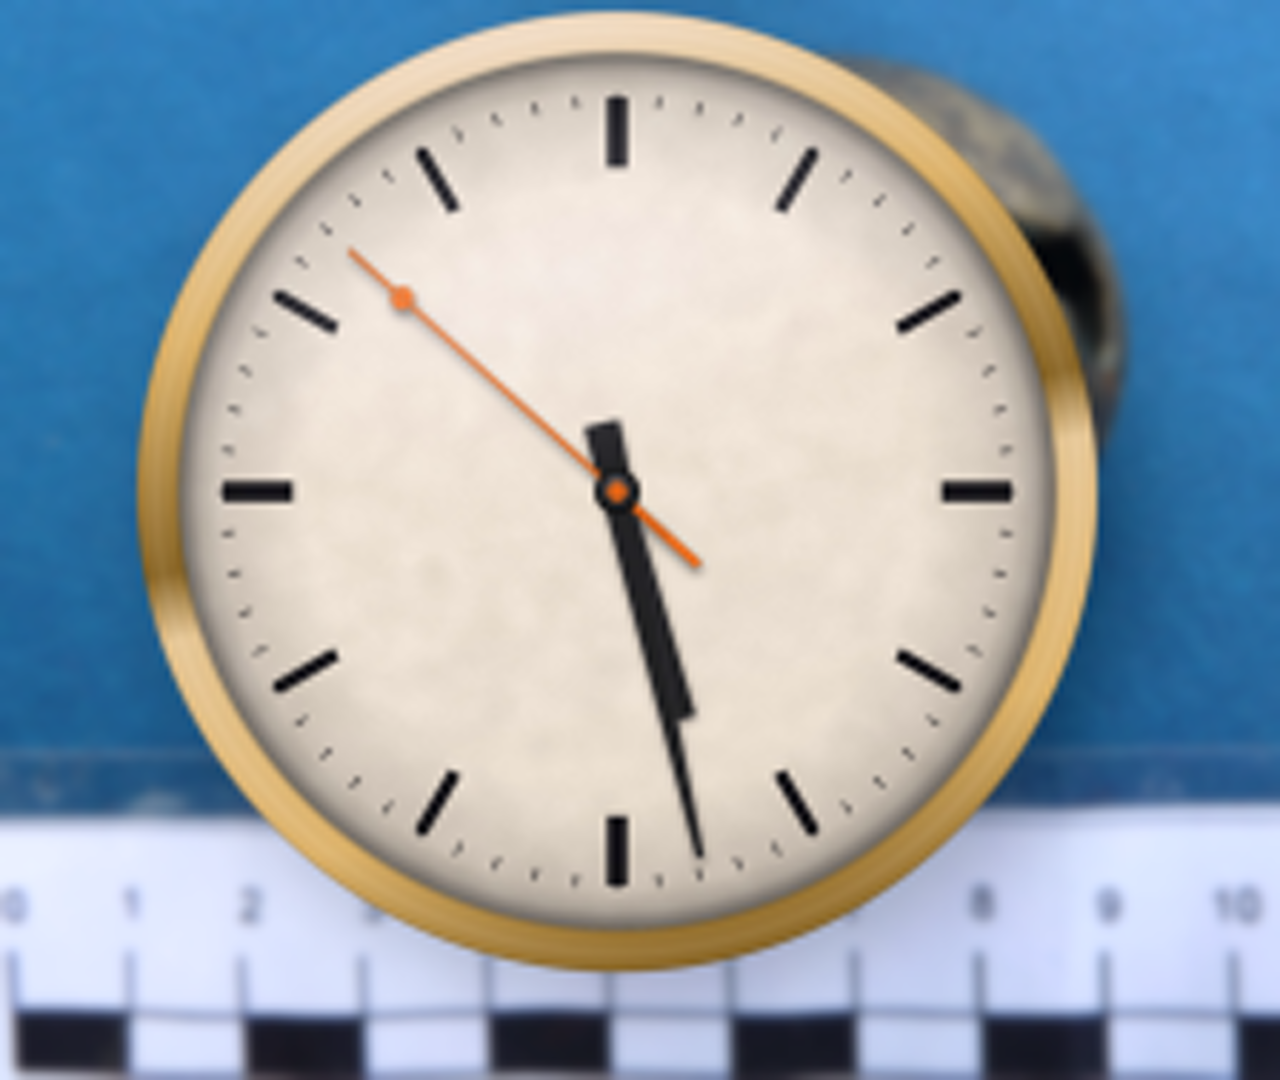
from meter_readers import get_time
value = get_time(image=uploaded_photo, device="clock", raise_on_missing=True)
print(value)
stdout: 5:27:52
